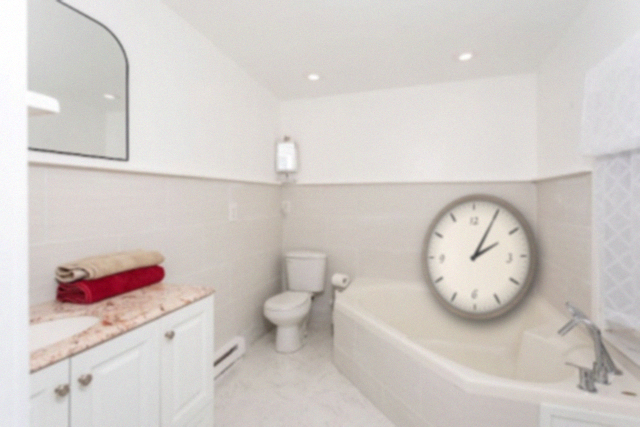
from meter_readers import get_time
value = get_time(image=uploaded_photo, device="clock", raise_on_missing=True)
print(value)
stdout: 2:05
